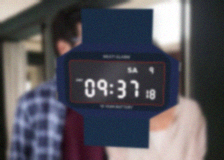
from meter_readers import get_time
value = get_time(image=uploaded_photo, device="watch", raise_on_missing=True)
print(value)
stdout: 9:37
